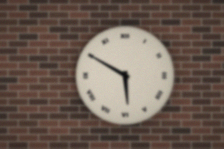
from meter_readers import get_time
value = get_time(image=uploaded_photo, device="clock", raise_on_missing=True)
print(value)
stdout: 5:50
